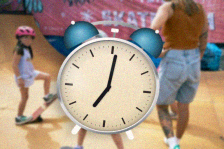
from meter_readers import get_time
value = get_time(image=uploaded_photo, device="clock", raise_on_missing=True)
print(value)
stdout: 7:01
